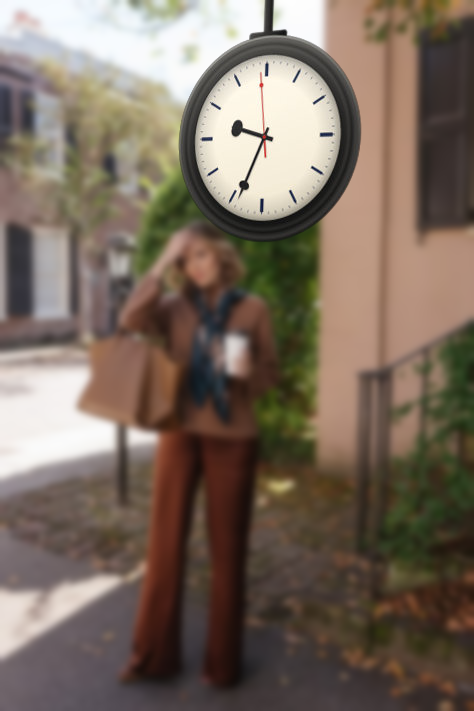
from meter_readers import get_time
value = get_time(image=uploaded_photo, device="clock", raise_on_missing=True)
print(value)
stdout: 9:33:59
